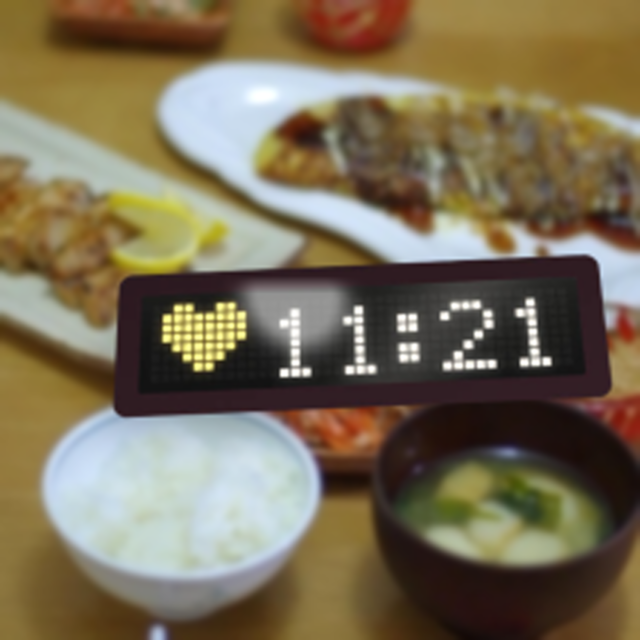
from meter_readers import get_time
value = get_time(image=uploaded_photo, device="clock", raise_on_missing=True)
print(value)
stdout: 11:21
